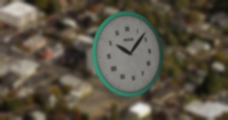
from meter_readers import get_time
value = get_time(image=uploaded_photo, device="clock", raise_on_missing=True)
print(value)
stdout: 10:08
